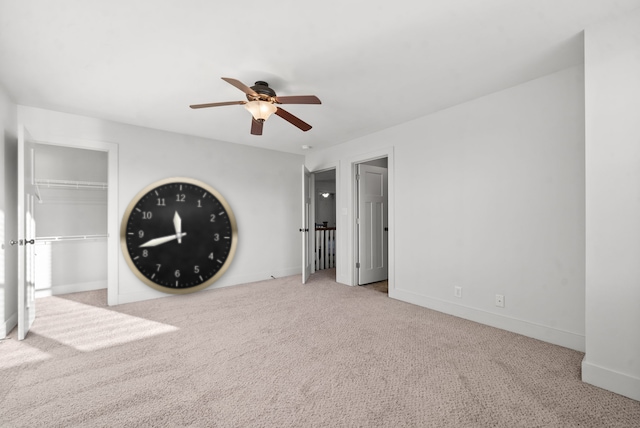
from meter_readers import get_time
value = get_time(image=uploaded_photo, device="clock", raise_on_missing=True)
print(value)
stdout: 11:42
